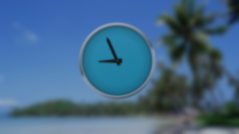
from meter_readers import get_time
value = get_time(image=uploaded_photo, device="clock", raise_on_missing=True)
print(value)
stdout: 8:56
